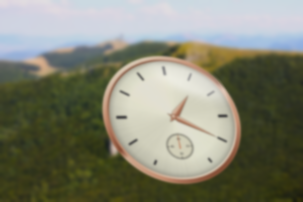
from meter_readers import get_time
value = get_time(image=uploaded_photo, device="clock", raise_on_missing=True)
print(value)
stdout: 1:20
